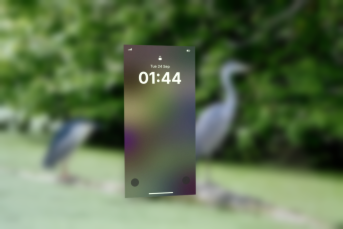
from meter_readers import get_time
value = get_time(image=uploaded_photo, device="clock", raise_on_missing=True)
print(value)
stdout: 1:44
